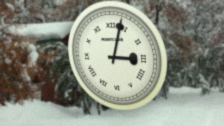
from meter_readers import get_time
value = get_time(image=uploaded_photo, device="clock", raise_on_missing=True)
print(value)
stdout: 3:03
